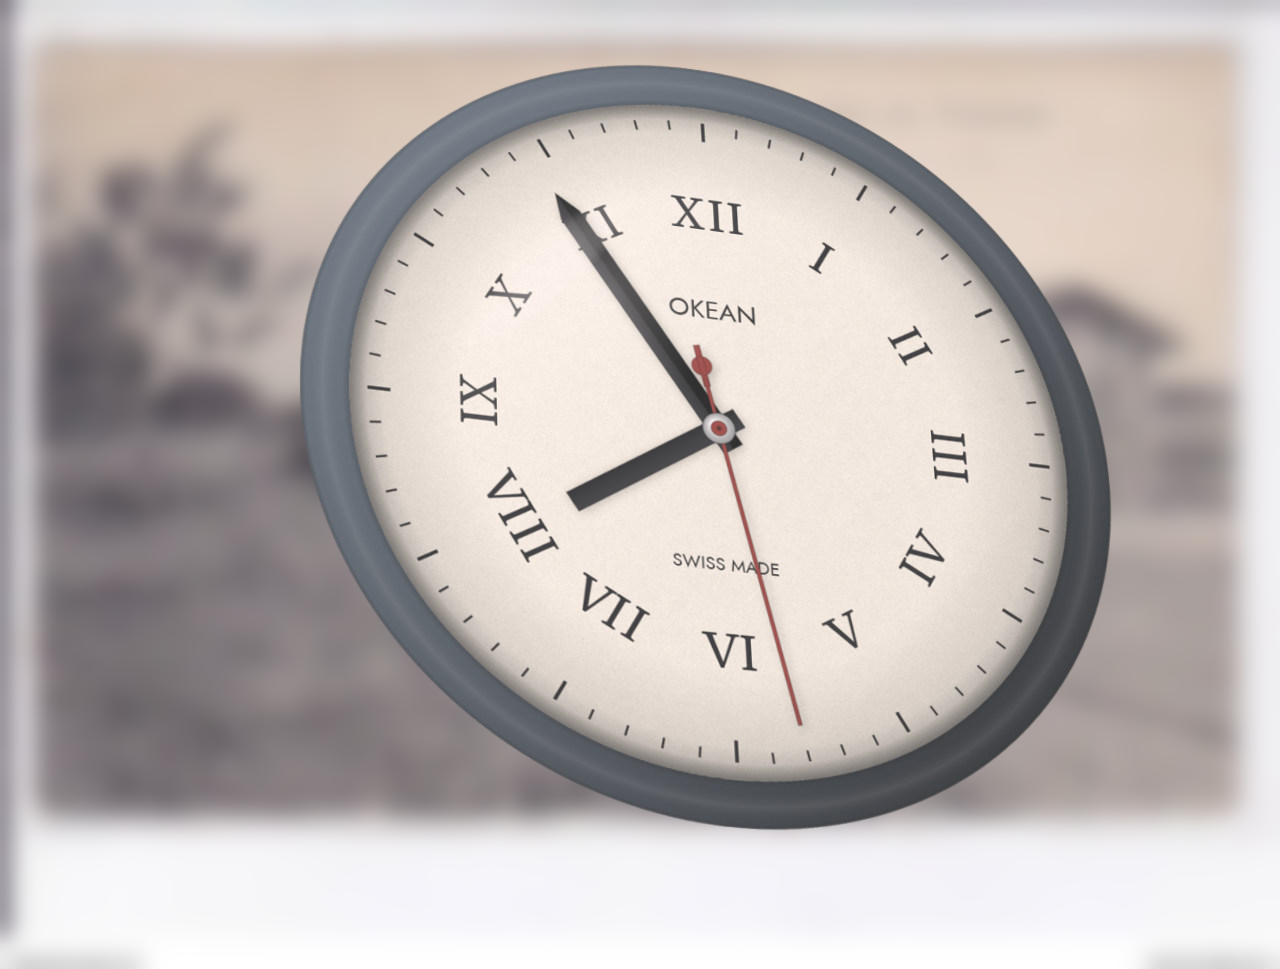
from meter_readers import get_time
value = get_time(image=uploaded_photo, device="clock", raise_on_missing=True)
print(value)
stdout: 7:54:28
